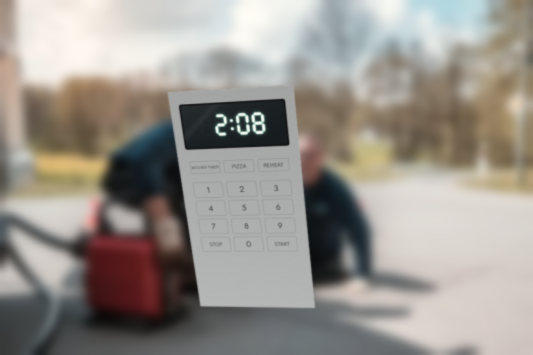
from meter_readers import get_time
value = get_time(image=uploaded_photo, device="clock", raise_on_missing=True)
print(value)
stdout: 2:08
